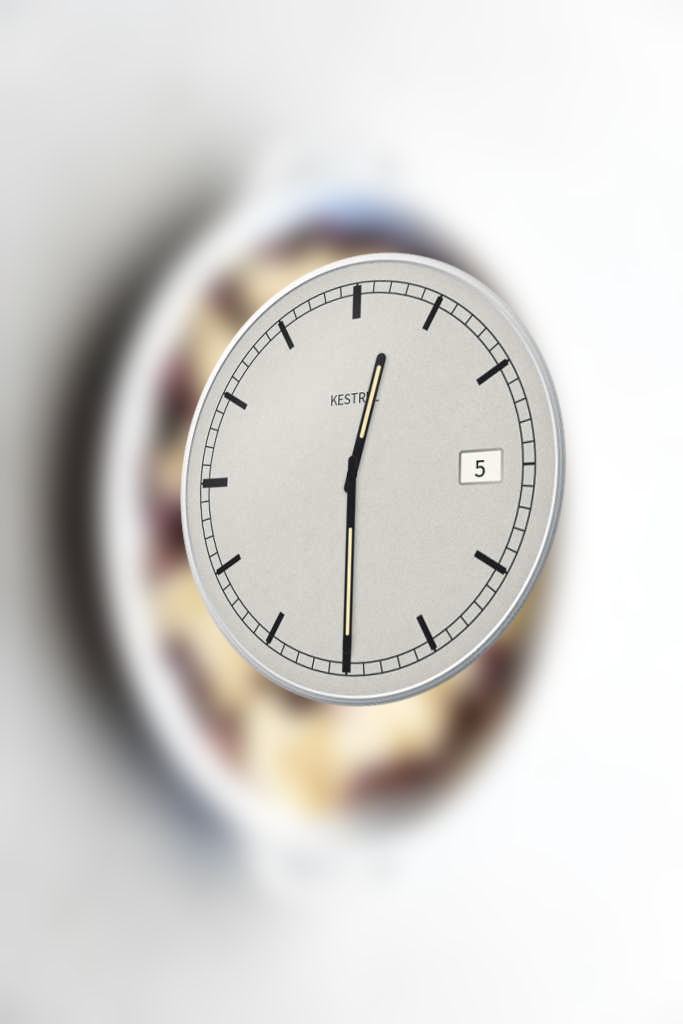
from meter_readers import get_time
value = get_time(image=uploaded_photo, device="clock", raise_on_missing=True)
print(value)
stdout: 12:30
